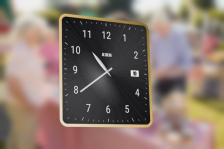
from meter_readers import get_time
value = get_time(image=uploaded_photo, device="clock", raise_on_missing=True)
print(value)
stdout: 10:39
